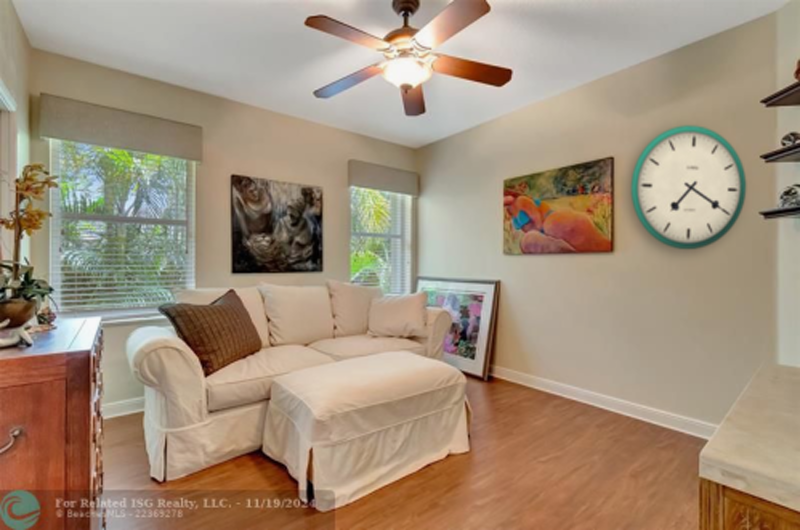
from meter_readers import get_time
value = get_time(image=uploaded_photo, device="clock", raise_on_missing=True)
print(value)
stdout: 7:20
